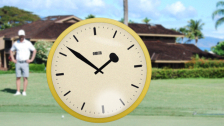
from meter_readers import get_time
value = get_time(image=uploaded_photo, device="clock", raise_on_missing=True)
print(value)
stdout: 1:52
